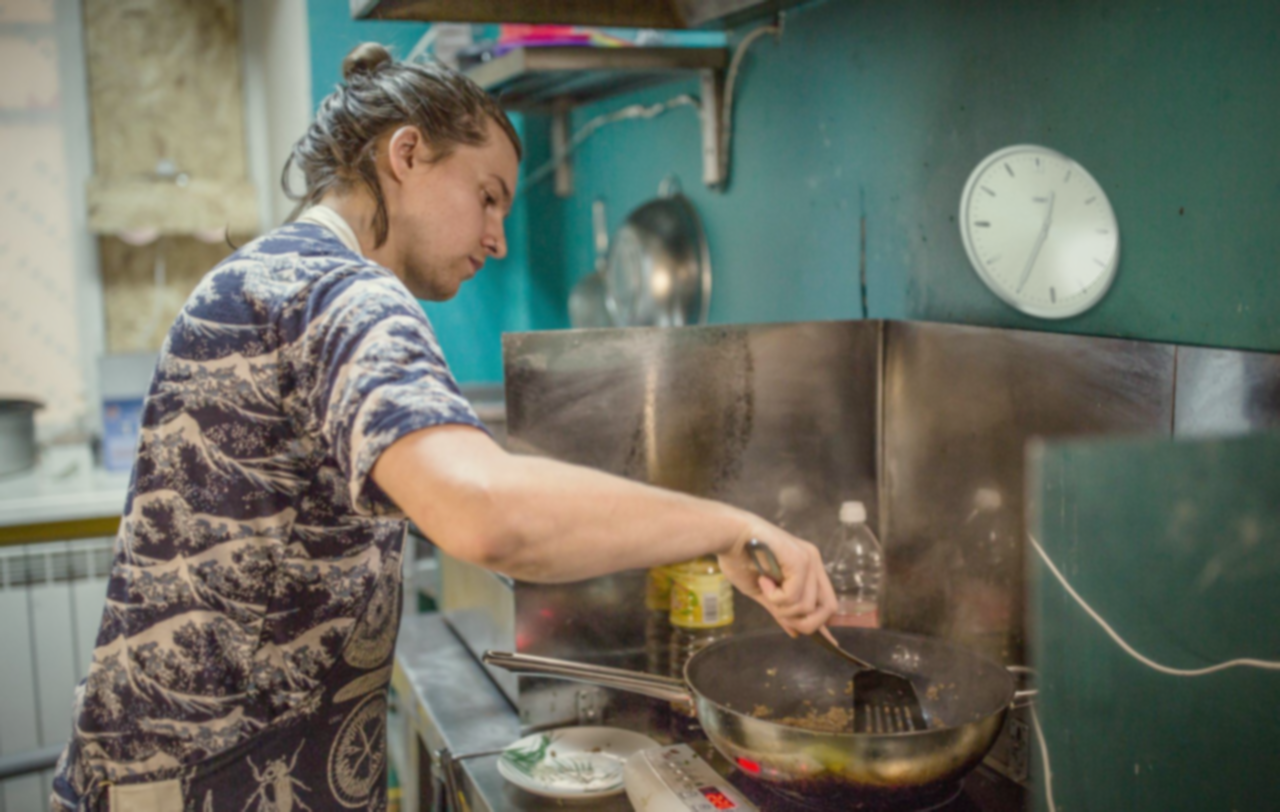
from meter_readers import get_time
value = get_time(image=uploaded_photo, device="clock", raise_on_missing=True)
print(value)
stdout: 12:35
